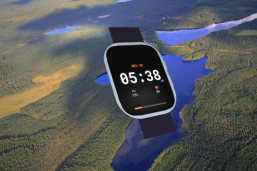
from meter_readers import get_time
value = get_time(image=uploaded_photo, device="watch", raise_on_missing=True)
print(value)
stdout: 5:38
